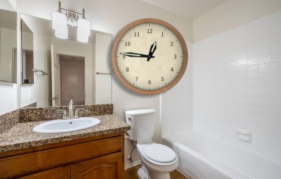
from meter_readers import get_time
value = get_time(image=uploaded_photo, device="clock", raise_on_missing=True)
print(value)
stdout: 12:46
